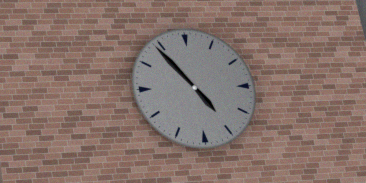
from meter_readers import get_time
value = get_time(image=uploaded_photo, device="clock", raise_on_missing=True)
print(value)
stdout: 4:54
